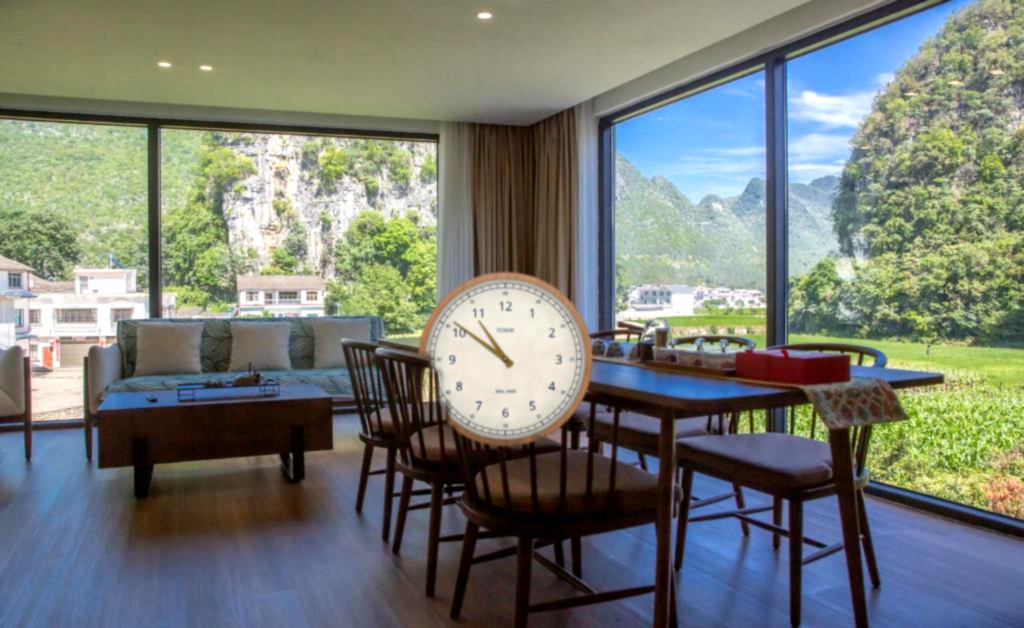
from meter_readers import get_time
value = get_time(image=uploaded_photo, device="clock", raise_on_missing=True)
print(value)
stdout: 10:51
